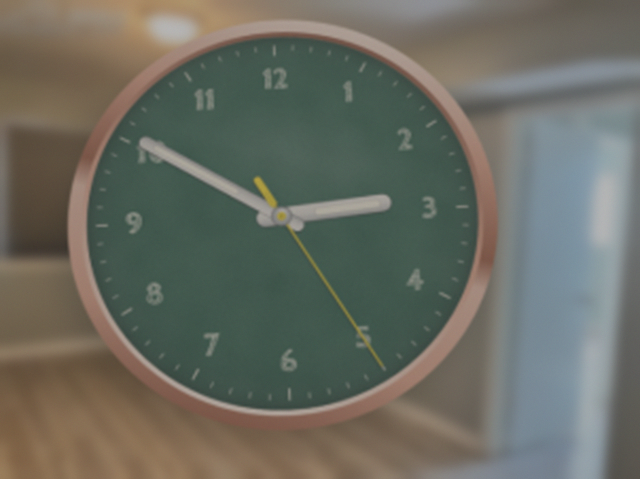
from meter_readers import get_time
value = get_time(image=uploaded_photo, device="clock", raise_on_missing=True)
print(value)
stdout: 2:50:25
